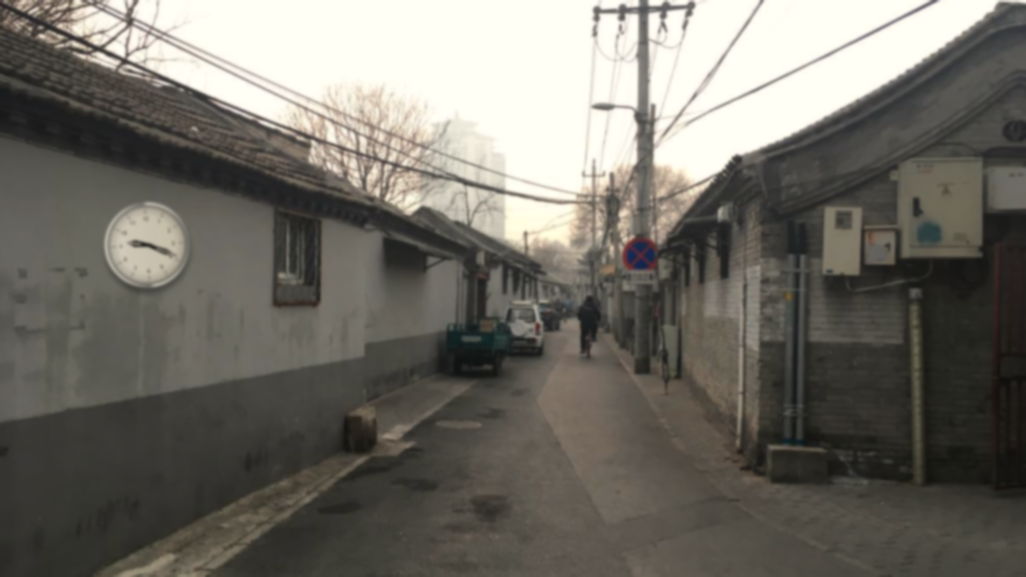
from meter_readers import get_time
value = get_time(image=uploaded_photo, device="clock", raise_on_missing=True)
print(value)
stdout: 9:19
